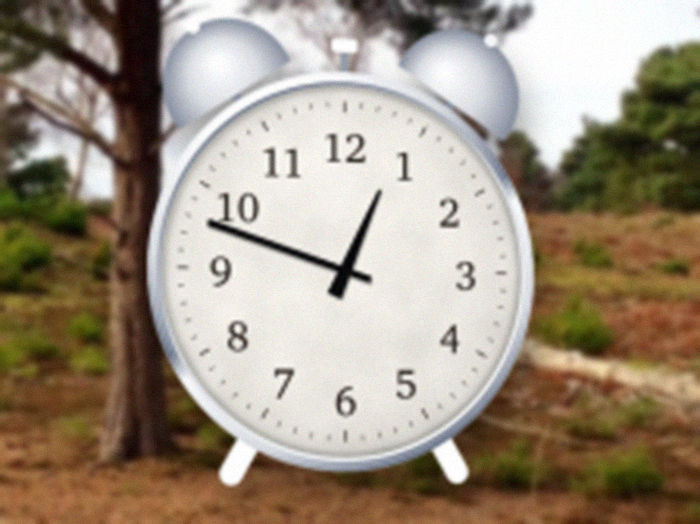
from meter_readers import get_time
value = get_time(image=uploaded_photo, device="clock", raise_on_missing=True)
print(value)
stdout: 12:48
